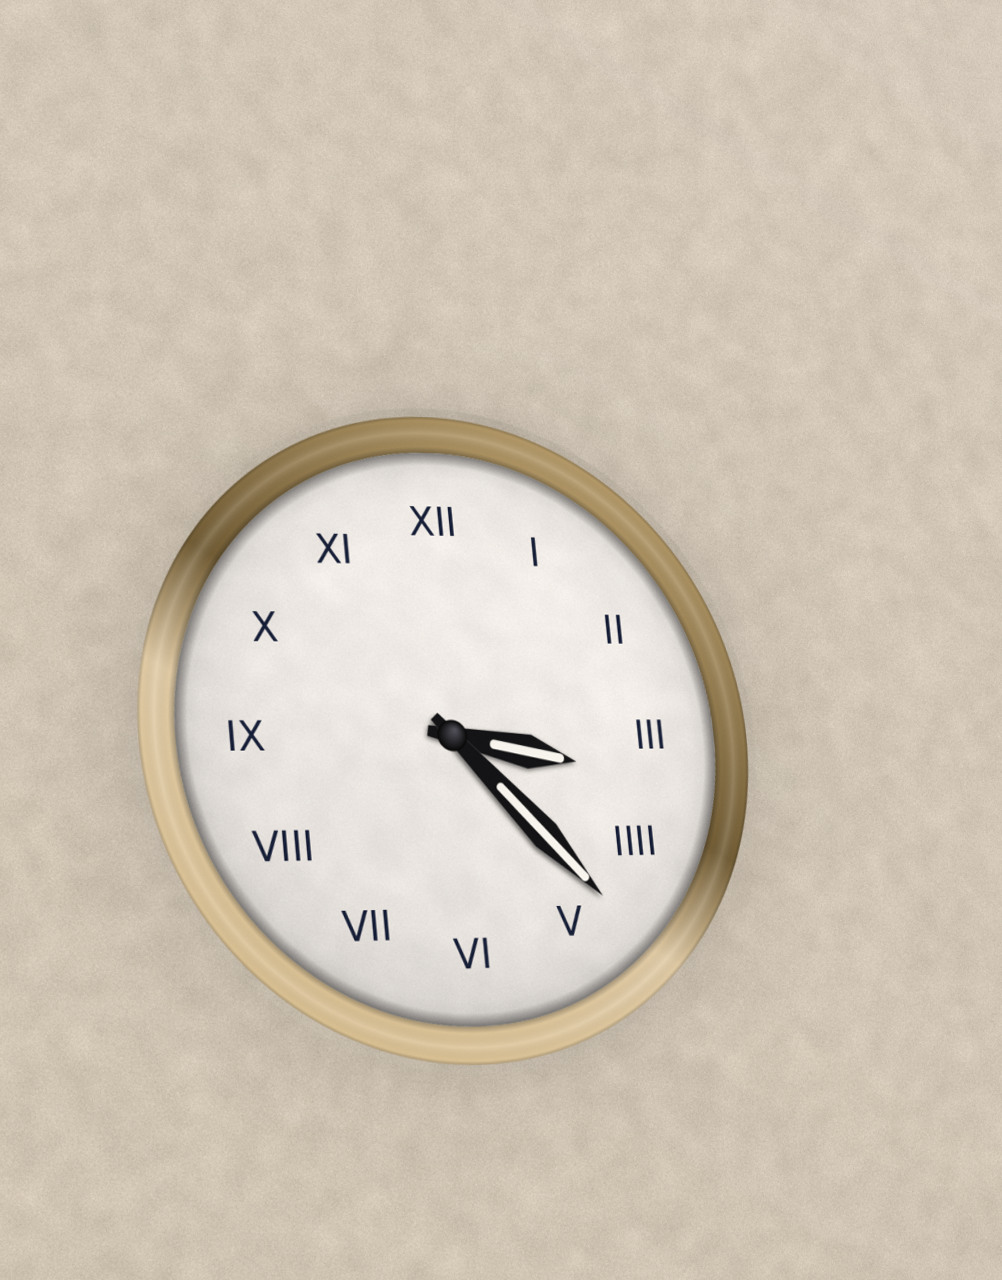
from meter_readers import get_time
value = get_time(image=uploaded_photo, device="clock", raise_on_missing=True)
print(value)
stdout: 3:23
